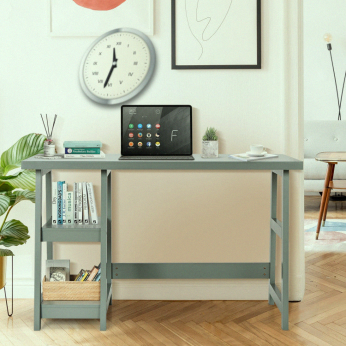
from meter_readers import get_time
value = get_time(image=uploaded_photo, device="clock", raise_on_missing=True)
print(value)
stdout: 11:32
